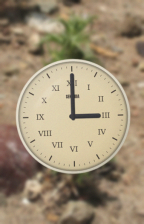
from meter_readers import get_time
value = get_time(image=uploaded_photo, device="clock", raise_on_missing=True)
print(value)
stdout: 3:00
